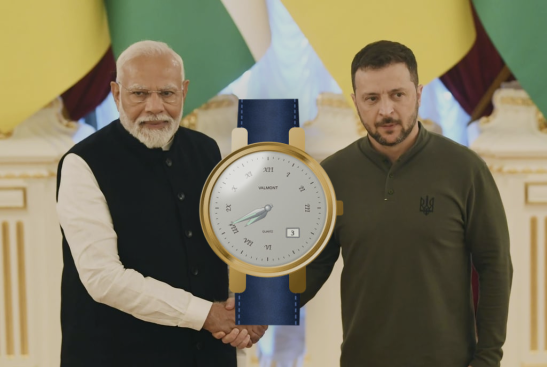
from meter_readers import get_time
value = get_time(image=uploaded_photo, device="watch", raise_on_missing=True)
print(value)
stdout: 7:41
